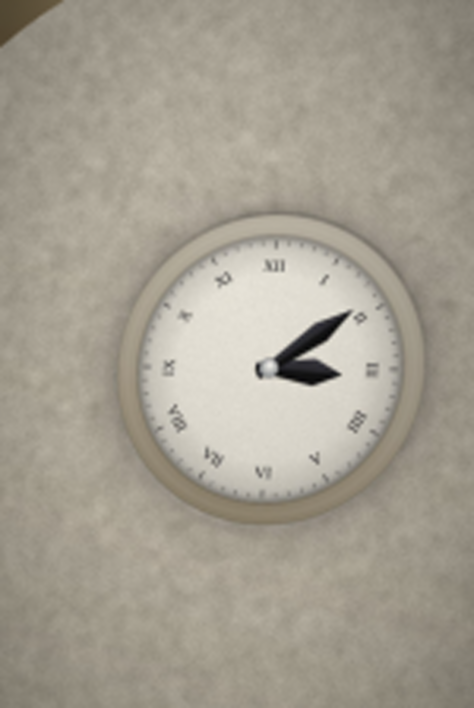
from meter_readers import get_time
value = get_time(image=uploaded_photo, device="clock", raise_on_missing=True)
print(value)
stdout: 3:09
